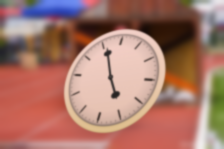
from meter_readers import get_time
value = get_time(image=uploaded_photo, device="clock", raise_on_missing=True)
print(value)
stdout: 4:56
